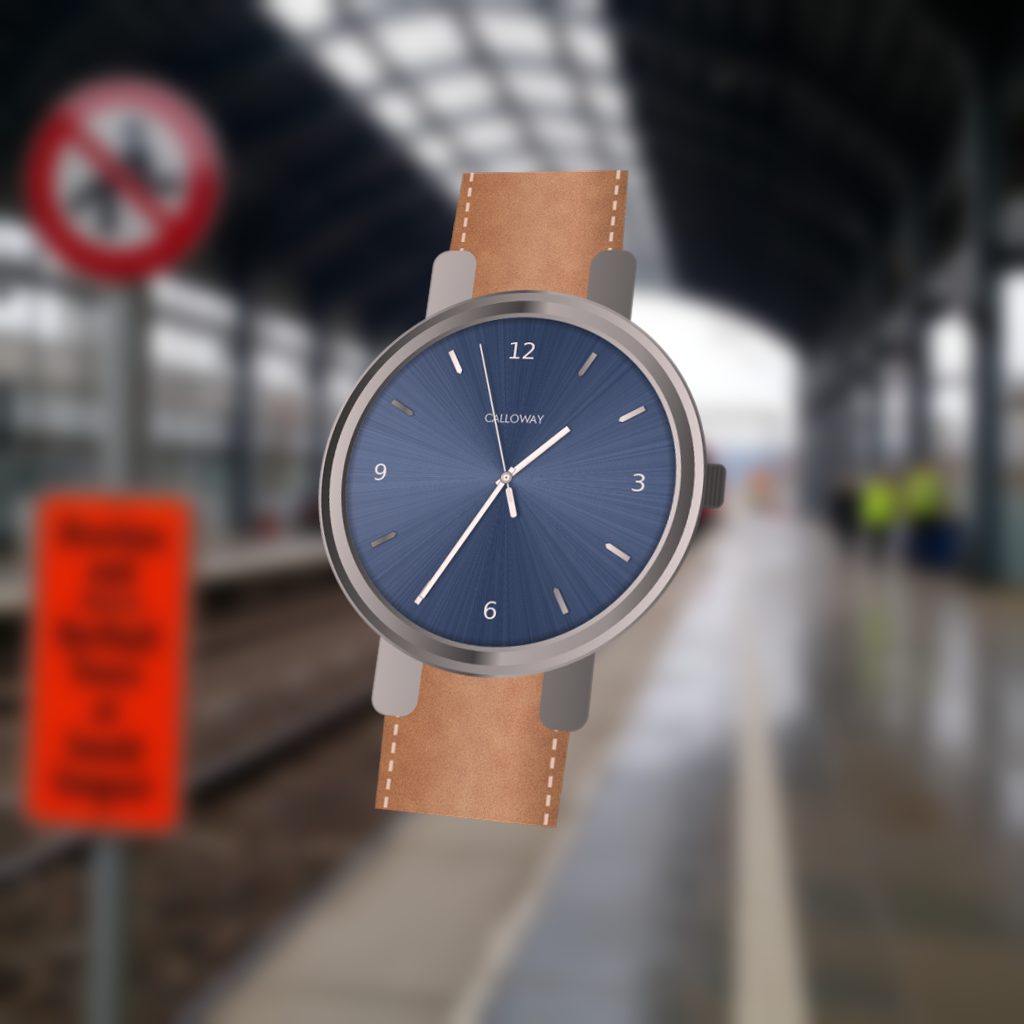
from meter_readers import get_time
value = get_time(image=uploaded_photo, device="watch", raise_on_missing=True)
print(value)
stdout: 1:34:57
